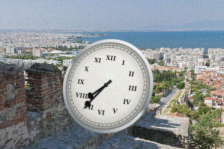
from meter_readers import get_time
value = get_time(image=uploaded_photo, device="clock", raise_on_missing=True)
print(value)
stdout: 7:36
